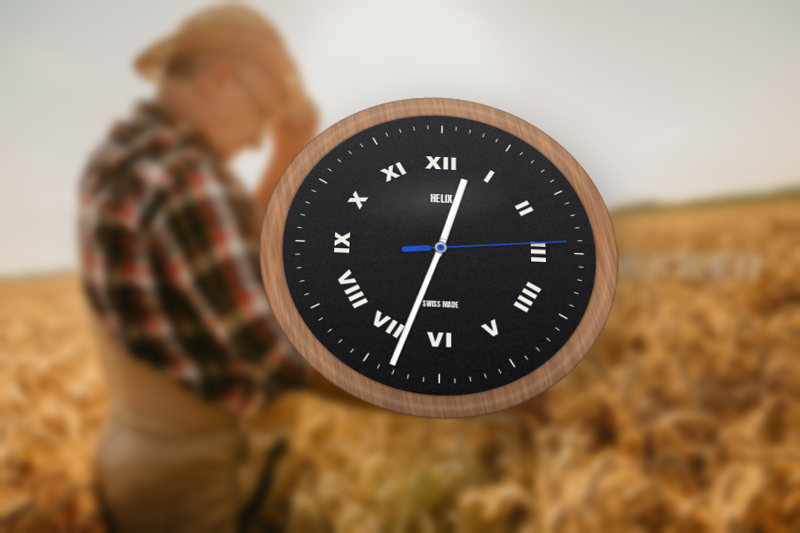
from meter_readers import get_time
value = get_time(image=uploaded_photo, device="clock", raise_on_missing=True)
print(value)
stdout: 12:33:14
